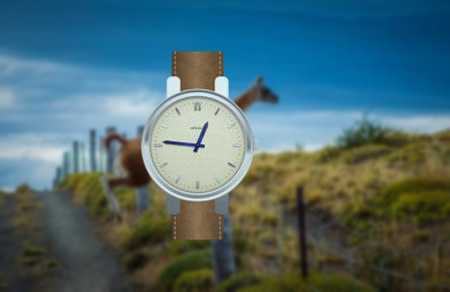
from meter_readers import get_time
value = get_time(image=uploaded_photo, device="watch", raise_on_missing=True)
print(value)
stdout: 12:46
